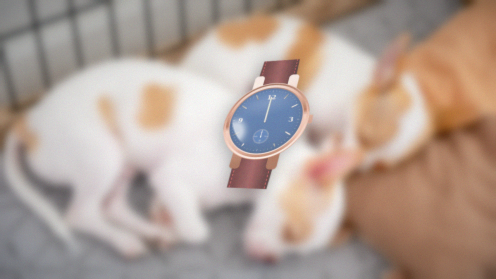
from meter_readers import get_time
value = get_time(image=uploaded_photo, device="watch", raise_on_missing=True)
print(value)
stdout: 12:00
